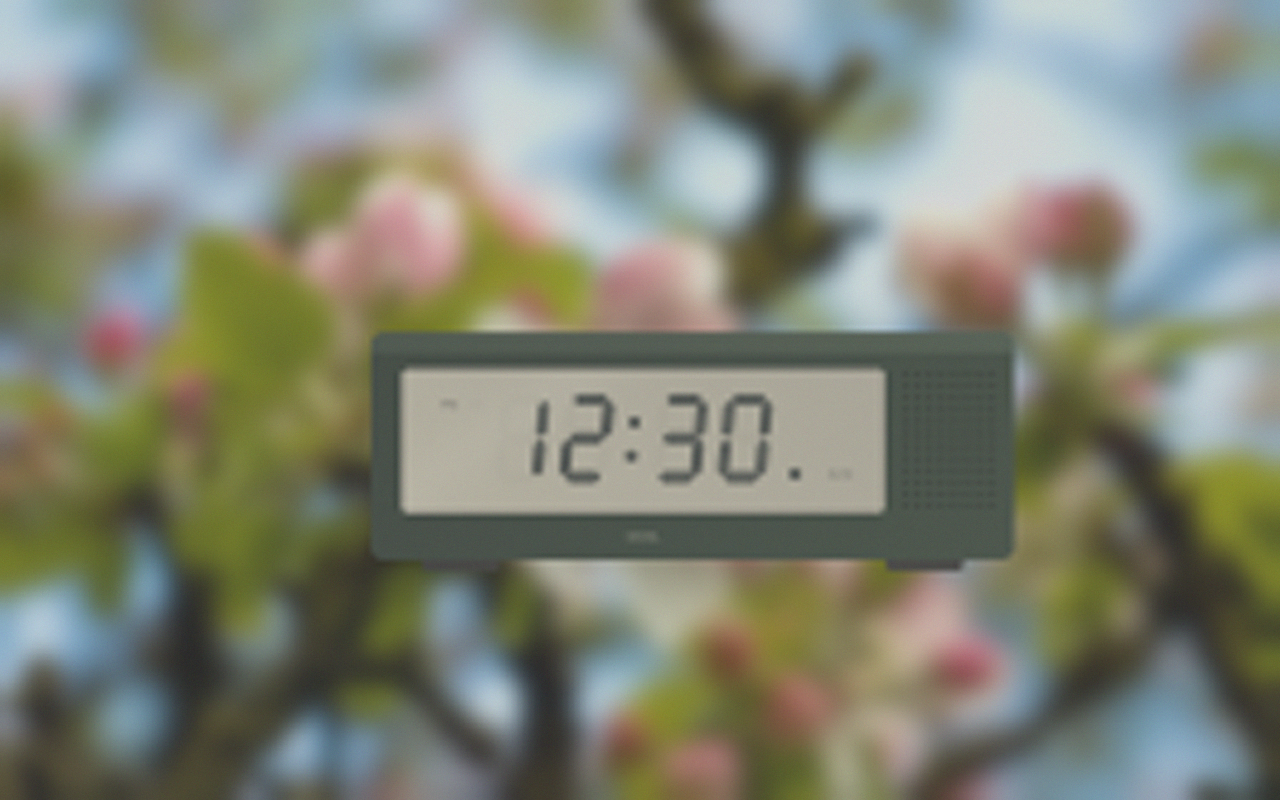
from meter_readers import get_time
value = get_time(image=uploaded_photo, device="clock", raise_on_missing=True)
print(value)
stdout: 12:30
